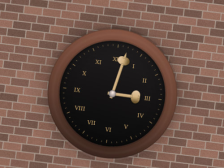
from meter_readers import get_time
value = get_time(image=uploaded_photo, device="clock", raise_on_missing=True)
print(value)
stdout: 3:02
